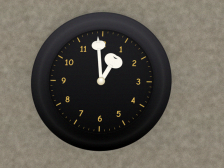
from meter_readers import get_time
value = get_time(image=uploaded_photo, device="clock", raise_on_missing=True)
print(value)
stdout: 12:59
